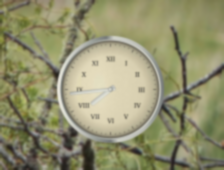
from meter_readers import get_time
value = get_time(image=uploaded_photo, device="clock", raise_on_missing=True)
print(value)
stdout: 7:44
